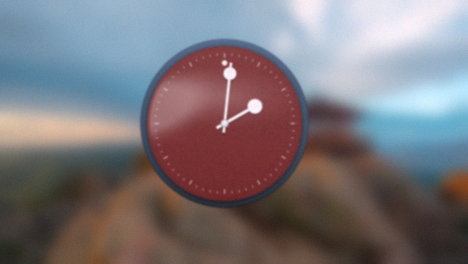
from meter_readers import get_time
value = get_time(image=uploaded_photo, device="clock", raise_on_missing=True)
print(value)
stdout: 2:01
